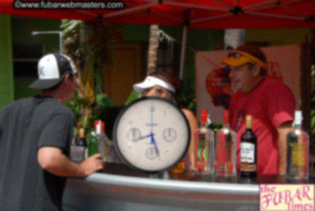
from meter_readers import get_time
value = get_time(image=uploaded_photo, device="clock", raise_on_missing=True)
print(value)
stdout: 8:27
